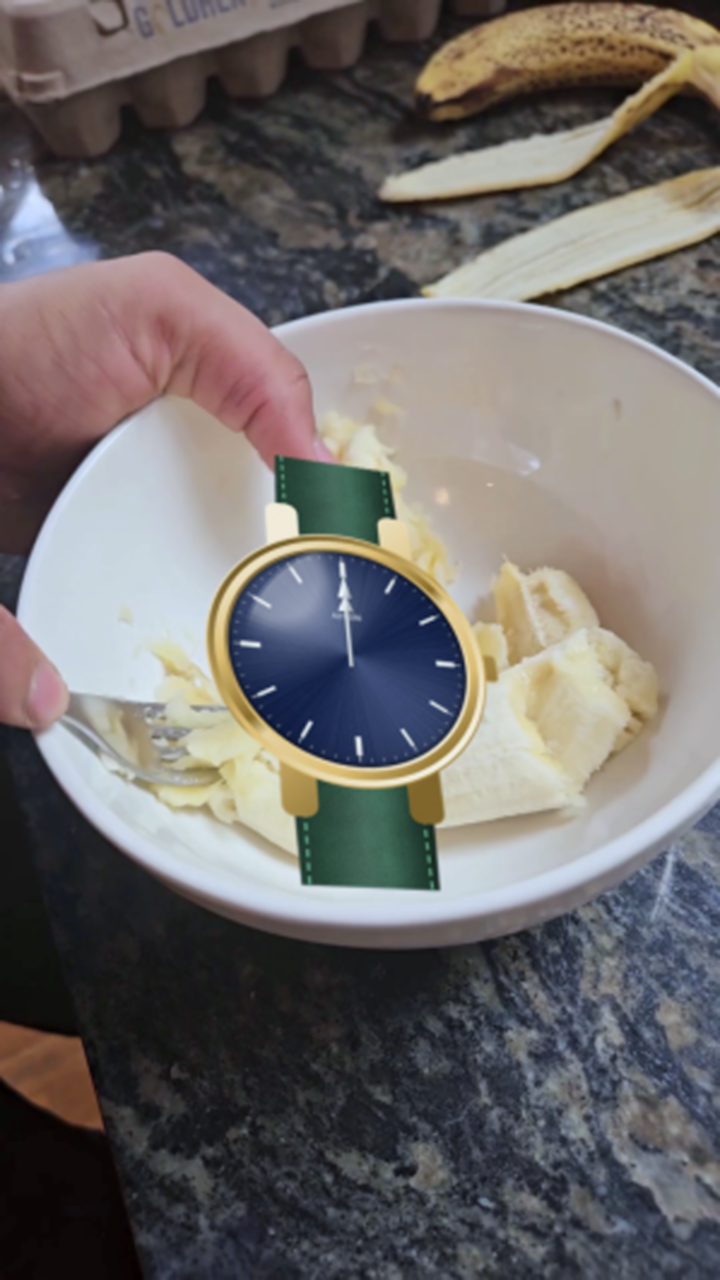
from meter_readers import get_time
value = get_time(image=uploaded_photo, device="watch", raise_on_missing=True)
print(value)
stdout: 12:00
